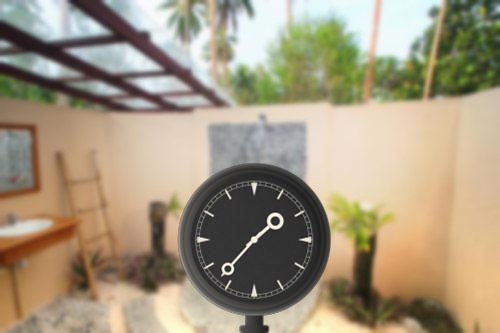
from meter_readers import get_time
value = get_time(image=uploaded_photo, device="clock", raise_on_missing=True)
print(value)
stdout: 1:37
